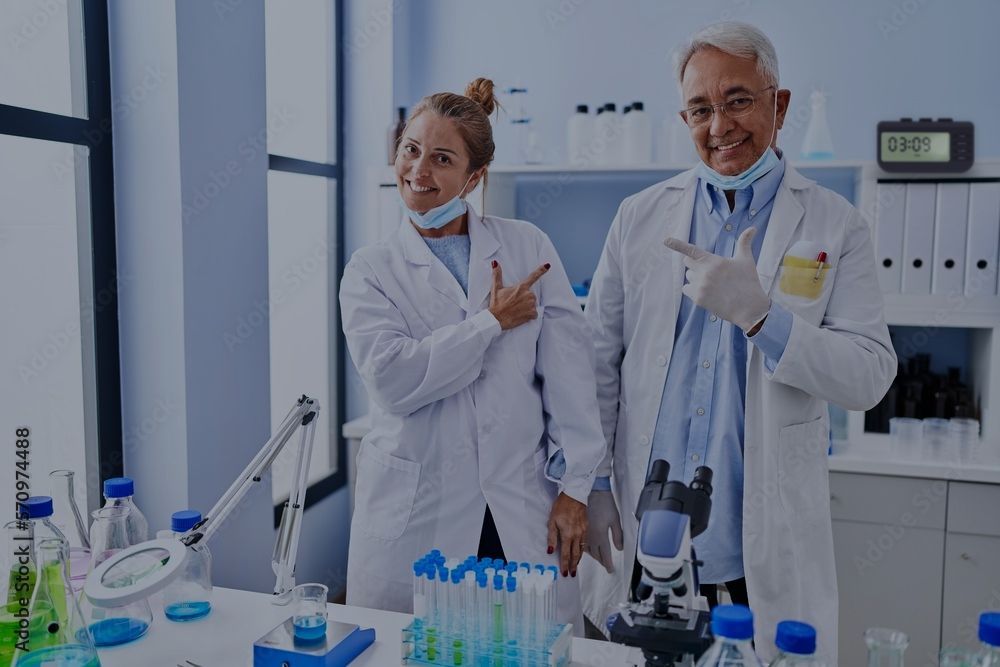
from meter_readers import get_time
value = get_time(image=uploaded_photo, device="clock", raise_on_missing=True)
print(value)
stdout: 3:09
